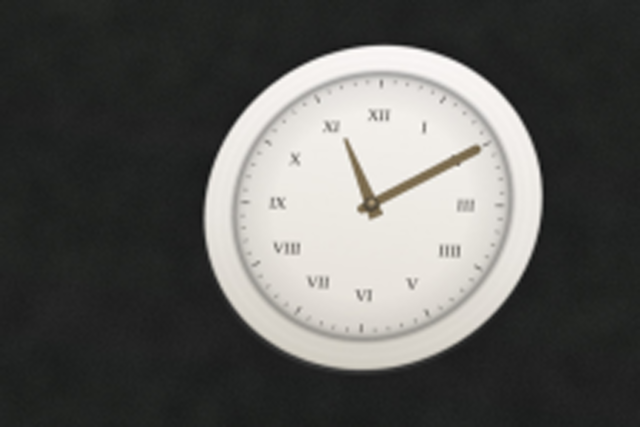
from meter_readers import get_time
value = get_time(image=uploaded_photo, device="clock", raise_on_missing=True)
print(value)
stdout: 11:10
